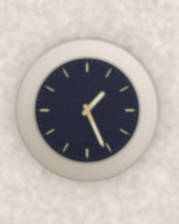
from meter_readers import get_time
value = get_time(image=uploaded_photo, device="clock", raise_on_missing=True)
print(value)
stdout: 1:26
